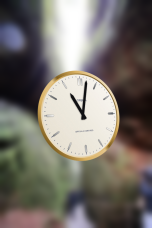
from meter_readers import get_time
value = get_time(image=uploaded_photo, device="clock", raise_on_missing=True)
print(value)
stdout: 11:02
